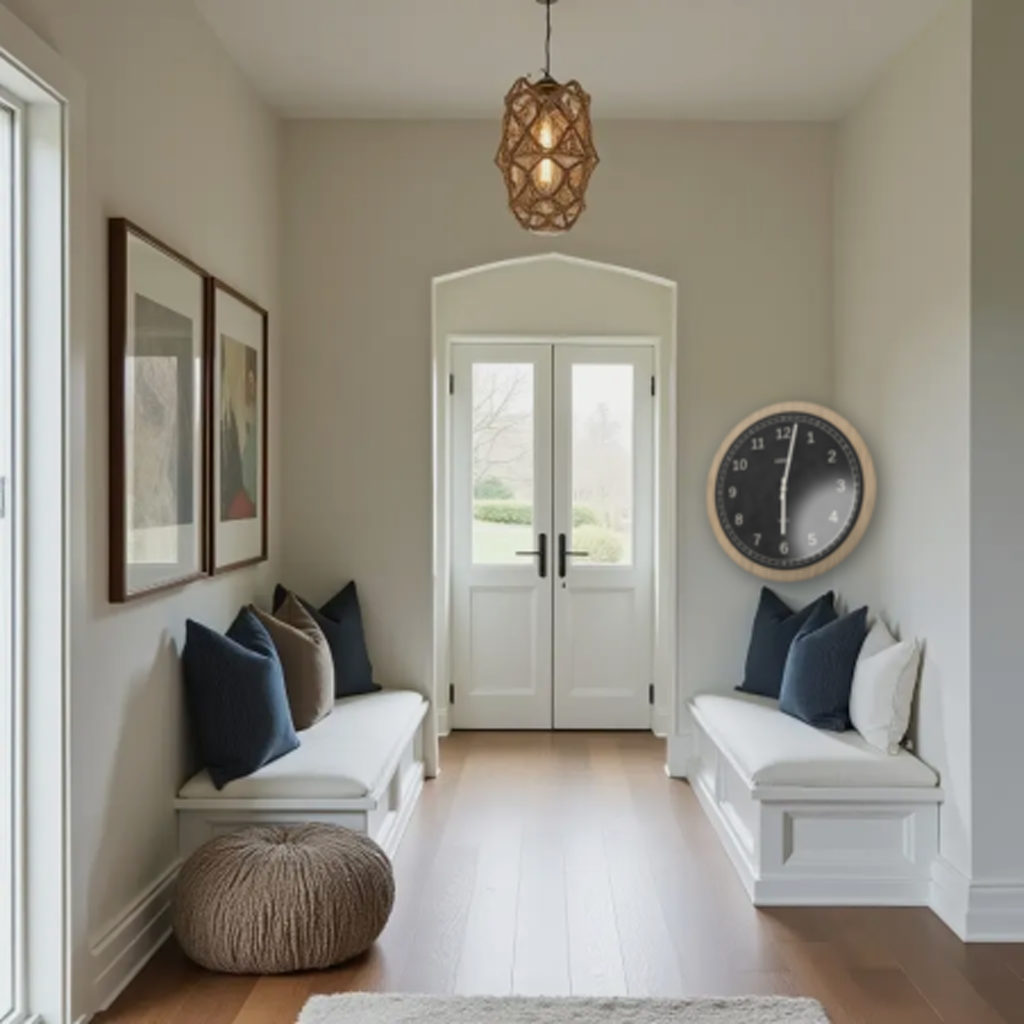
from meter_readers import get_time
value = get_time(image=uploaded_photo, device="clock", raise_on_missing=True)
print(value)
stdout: 6:02
